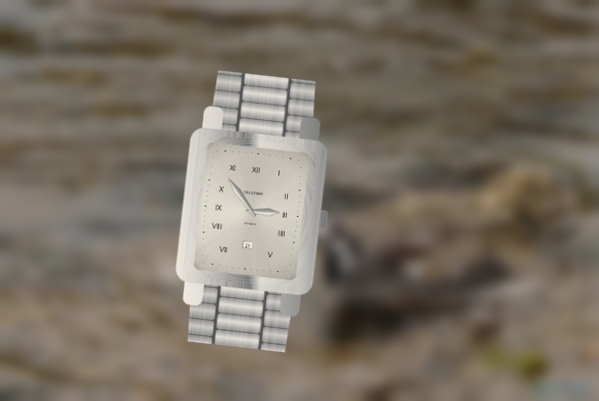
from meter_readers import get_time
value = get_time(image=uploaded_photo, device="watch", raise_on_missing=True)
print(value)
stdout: 2:53
